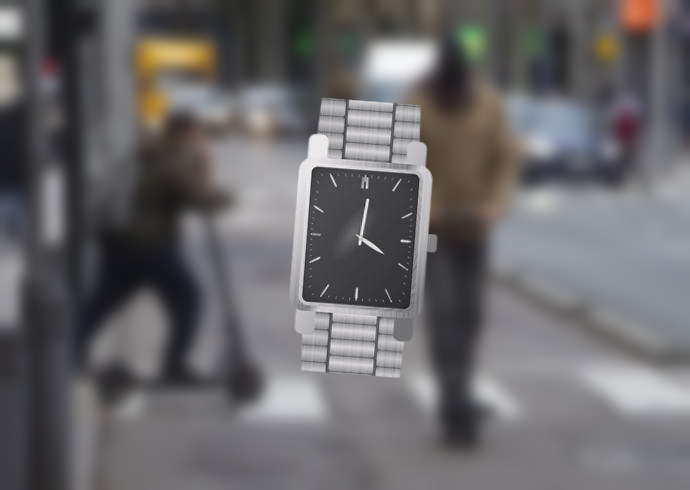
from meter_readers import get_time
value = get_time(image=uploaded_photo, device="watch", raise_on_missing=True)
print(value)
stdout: 4:01
